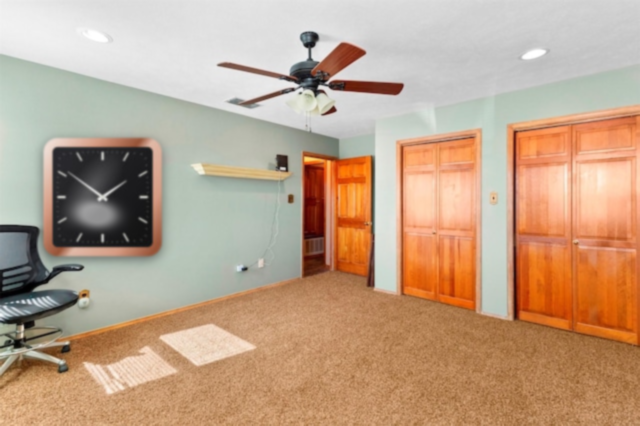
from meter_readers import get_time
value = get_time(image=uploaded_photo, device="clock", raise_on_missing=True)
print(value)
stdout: 1:51
